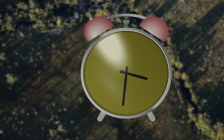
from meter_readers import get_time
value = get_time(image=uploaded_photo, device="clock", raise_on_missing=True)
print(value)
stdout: 3:31
